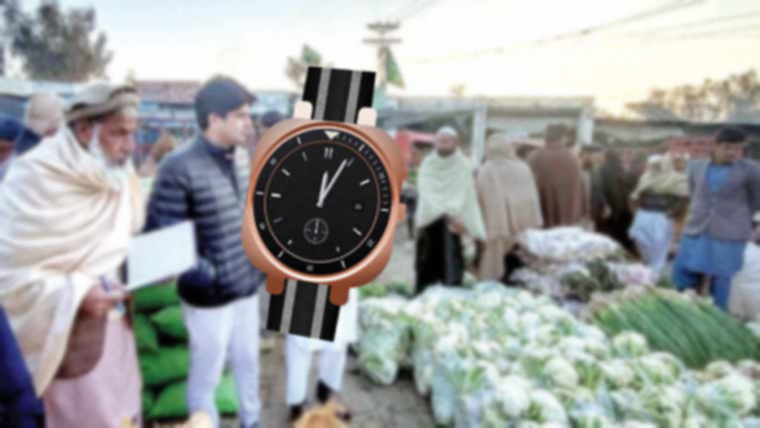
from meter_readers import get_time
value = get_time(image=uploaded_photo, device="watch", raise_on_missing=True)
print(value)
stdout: 12:04
